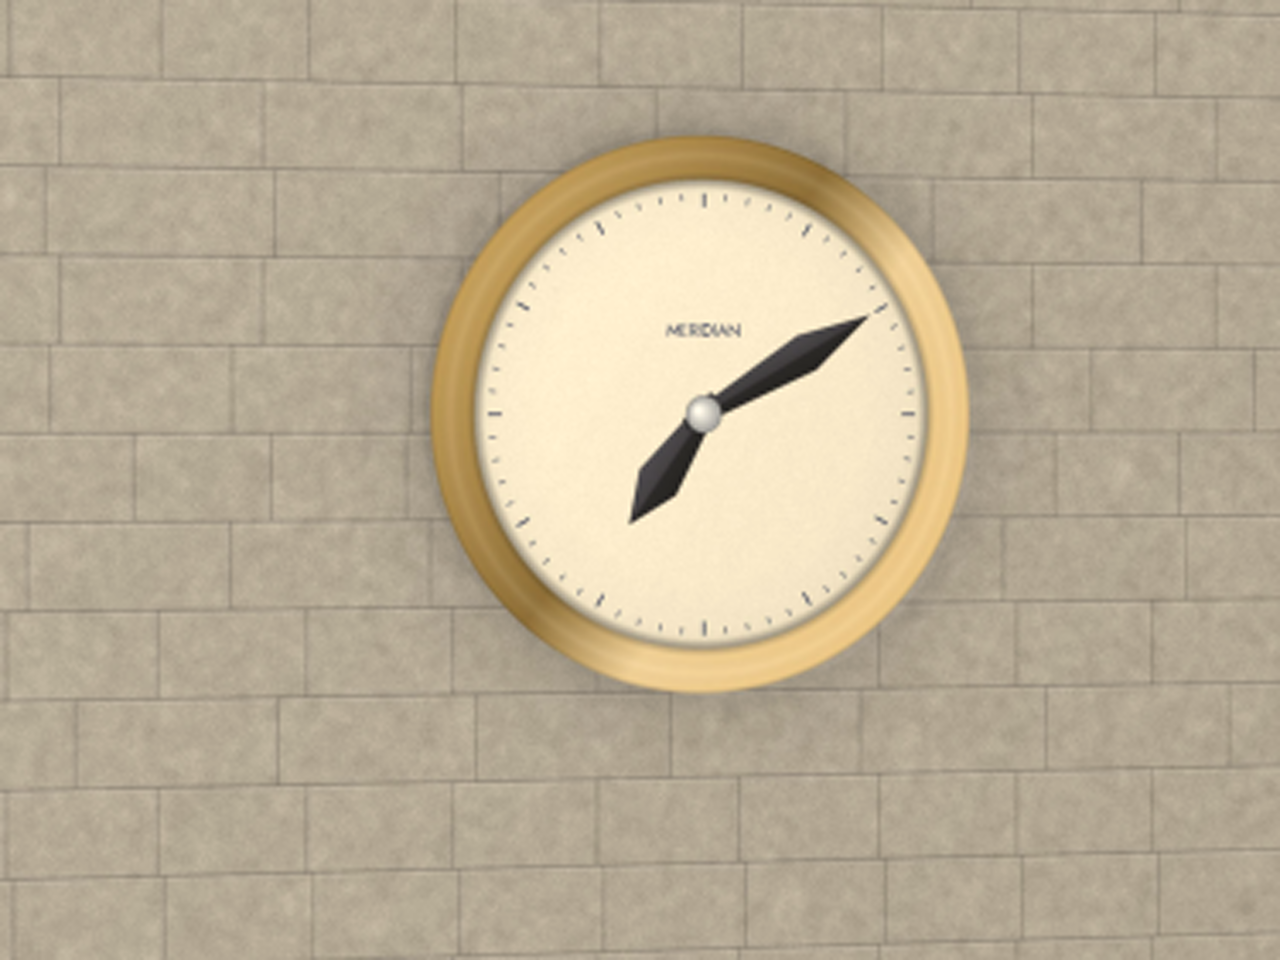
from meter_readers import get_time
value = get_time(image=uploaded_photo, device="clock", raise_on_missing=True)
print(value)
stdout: 7:10
